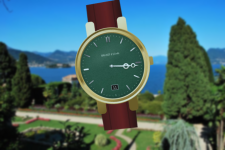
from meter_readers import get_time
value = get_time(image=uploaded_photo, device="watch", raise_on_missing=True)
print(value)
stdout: 3:16
